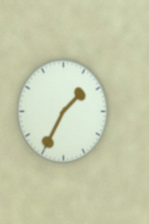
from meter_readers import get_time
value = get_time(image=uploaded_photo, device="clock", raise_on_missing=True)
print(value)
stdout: 1:35
